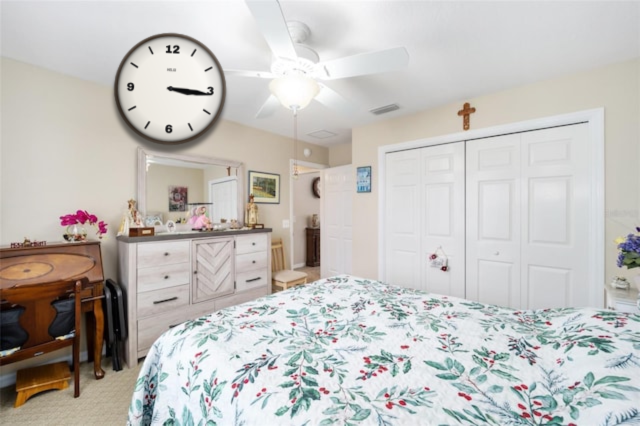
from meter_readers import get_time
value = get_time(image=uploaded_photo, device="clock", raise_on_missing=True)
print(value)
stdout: 3:16
